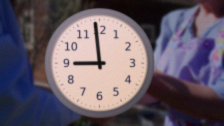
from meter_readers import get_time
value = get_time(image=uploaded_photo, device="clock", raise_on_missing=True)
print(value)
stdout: 8:59
